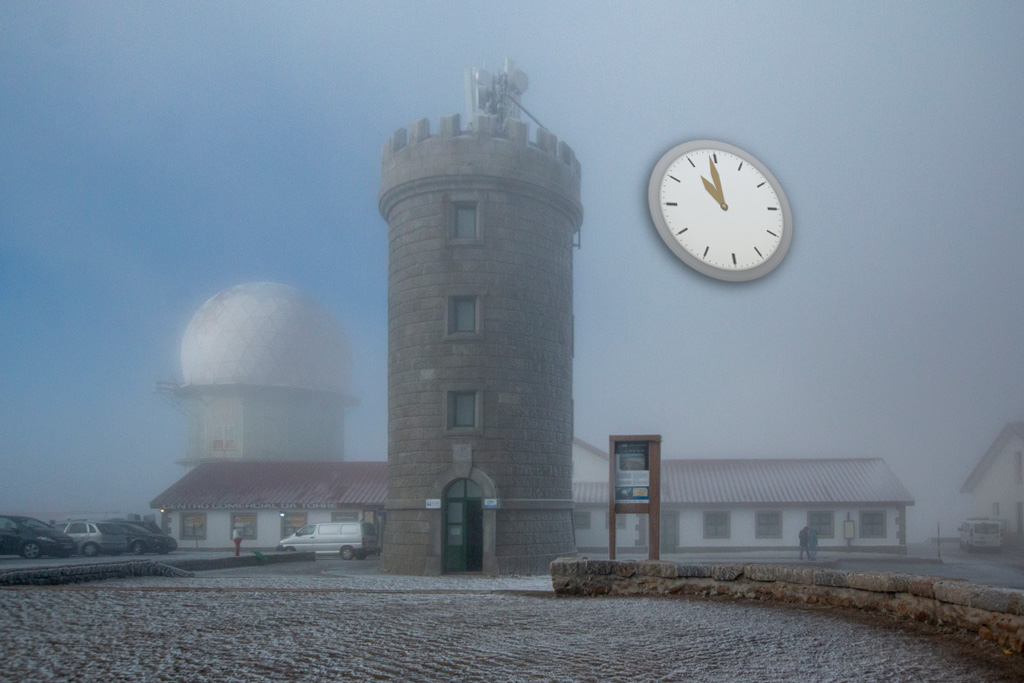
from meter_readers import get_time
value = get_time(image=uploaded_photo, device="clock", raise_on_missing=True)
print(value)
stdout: 10:59
